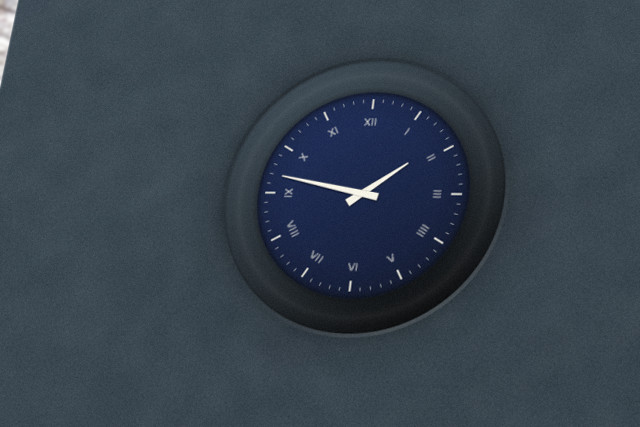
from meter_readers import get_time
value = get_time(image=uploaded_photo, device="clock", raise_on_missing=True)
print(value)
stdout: 1:47
